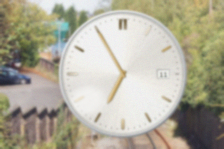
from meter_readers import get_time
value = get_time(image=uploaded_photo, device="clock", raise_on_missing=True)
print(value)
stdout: 6:55
